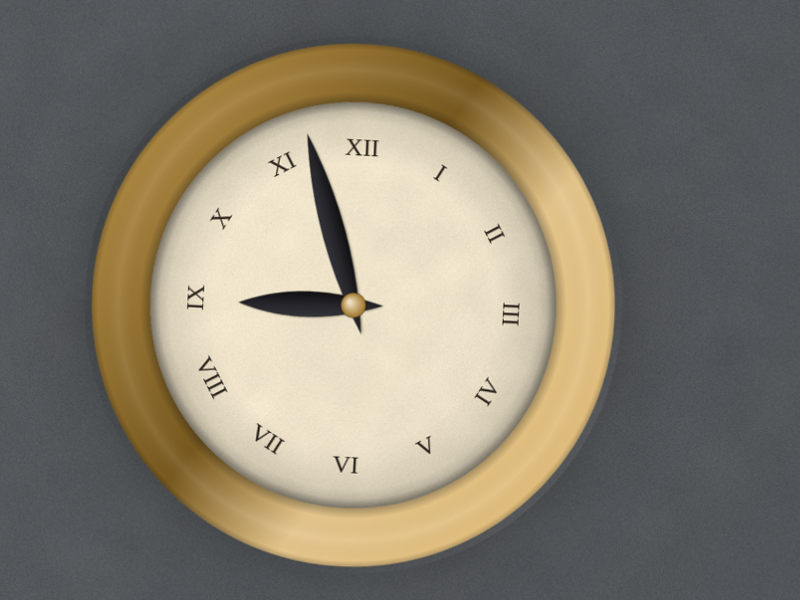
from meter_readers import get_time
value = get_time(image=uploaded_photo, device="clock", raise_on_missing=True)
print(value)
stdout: 8:57
